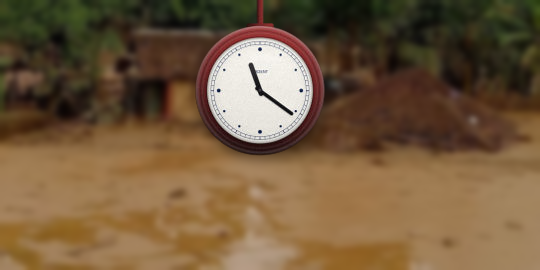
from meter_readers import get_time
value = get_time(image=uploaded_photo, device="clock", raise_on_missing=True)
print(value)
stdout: 11:21
